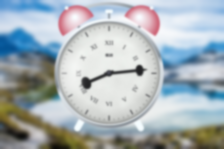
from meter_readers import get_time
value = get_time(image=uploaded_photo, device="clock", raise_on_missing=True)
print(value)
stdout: 8:14
